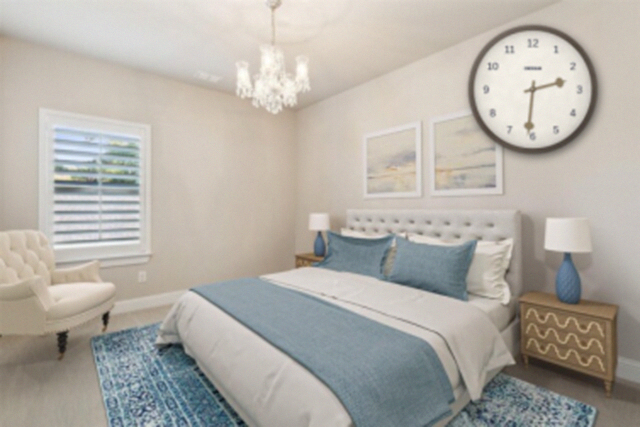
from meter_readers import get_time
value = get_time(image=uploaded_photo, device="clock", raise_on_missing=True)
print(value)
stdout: 2:31
